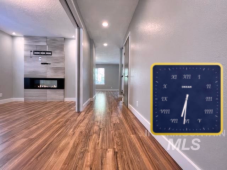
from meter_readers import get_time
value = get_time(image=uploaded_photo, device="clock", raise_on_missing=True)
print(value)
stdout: 6:31
